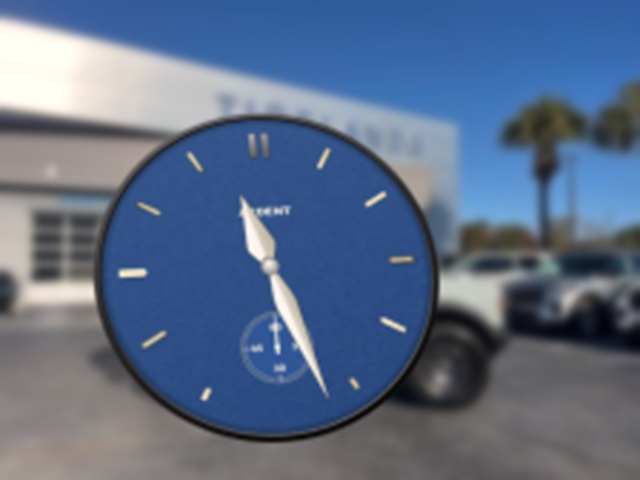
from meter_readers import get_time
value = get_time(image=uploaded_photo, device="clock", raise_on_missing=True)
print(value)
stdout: 11:27
